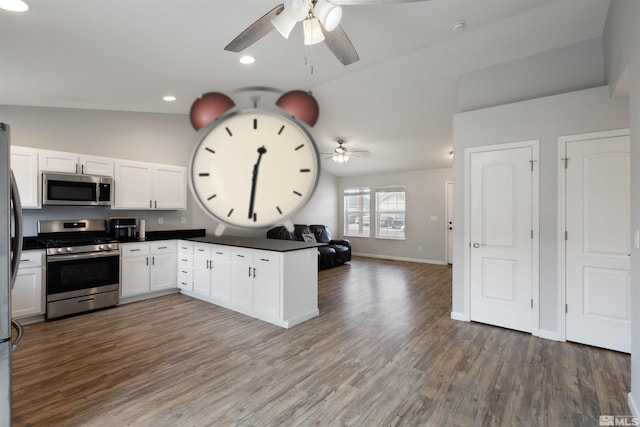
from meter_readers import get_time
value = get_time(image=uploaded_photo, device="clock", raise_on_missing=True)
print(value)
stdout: 12:31
